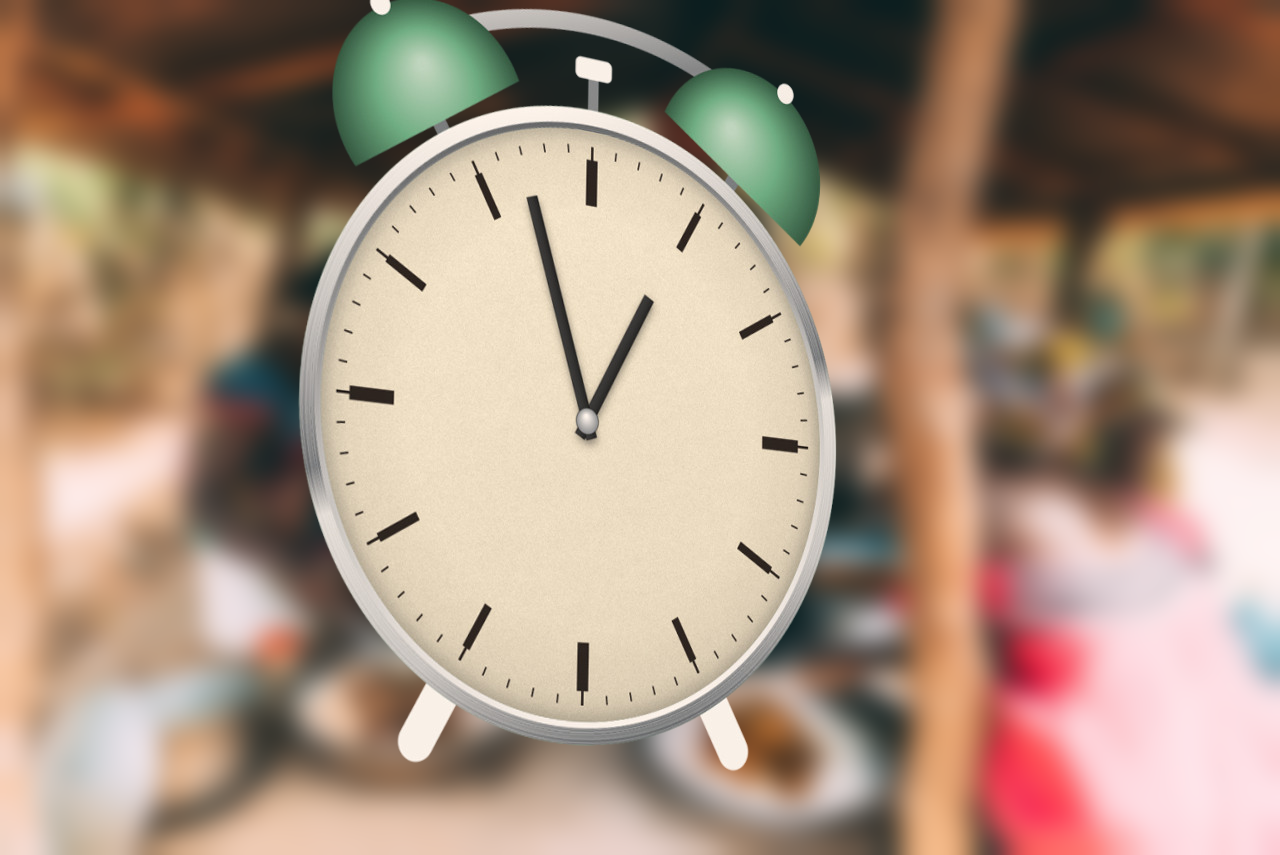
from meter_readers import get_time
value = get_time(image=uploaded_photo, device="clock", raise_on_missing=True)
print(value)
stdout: 12:57
